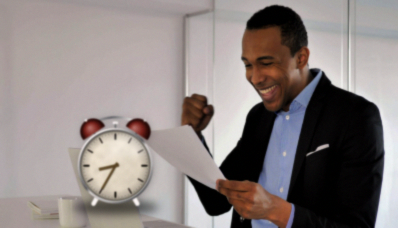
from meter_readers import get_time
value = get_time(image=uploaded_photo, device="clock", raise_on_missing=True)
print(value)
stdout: 8:35
